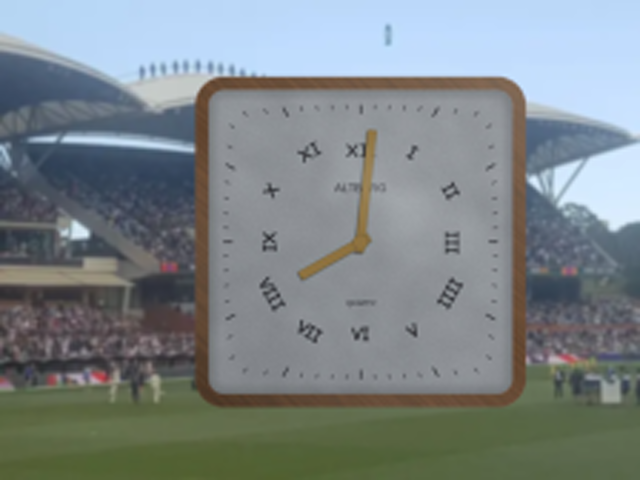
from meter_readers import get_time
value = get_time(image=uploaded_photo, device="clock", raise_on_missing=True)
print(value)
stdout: 8:01
